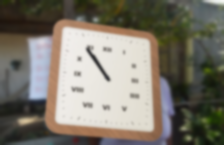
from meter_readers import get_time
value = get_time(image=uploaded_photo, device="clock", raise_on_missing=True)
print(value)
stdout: 10:54
